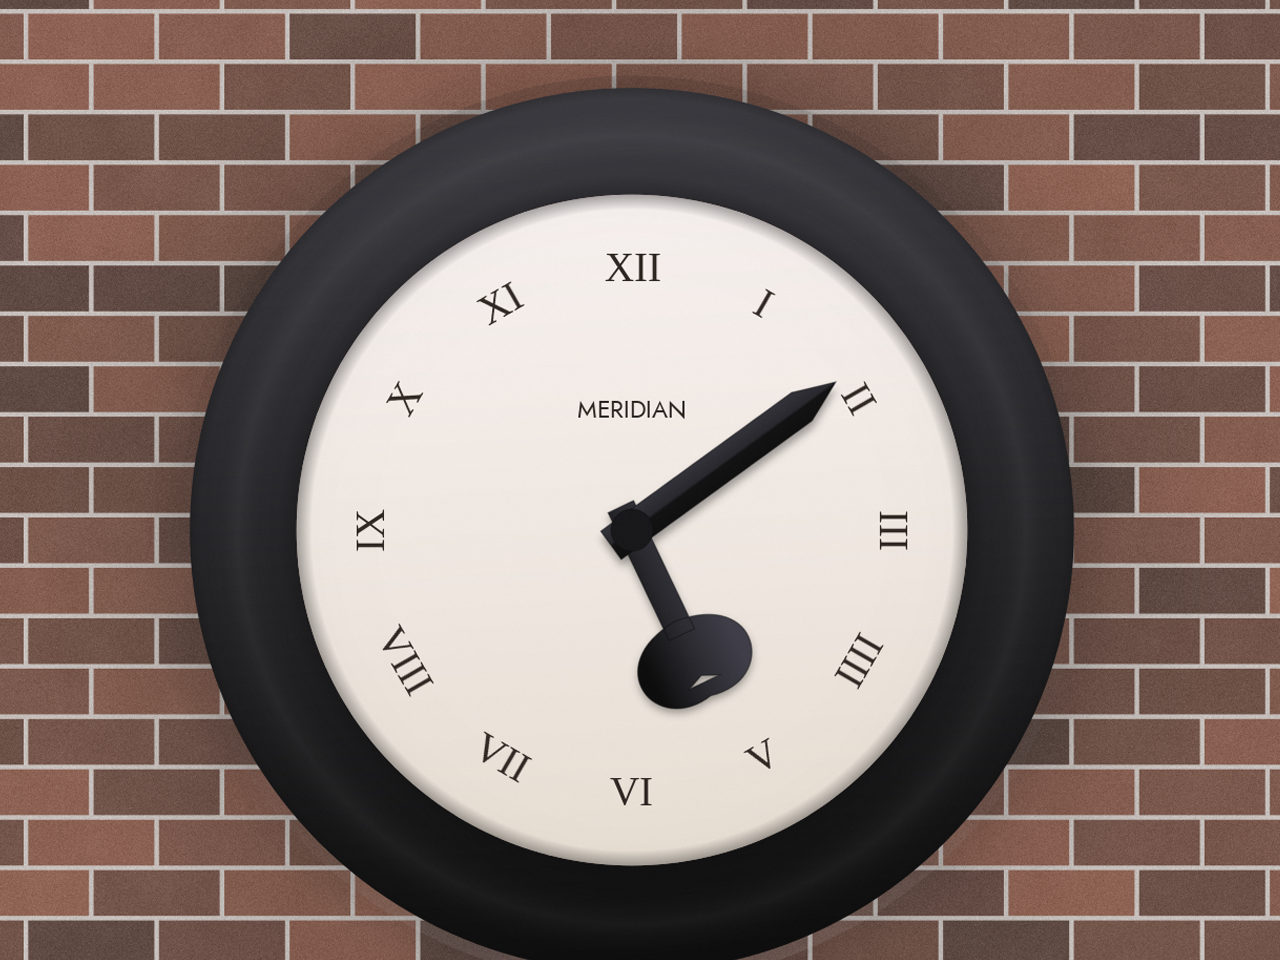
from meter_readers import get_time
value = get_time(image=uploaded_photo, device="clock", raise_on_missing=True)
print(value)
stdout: 5:09
